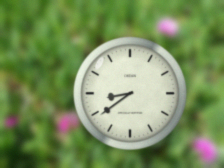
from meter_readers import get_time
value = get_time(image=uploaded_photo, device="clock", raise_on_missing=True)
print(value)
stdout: 8:39
